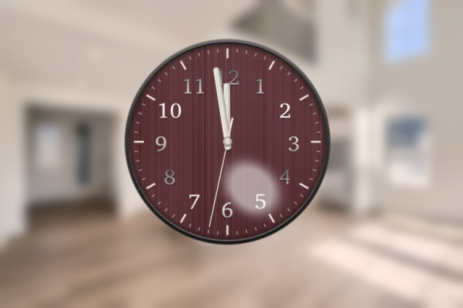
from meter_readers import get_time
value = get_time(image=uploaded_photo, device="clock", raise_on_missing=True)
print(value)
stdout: 11:58:32
